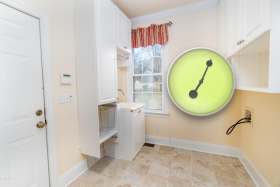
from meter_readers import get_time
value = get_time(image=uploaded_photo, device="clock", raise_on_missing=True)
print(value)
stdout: 7:04
